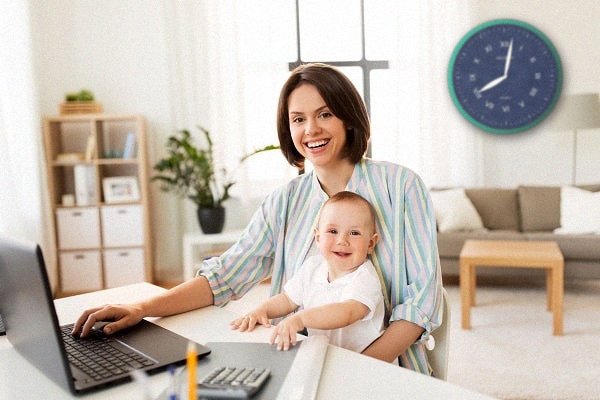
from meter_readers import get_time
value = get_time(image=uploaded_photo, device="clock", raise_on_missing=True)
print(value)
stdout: 8:02
